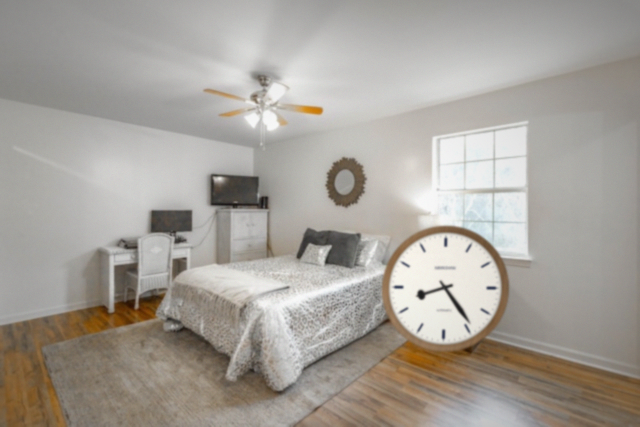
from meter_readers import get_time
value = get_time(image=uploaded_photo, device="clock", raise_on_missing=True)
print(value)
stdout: 8:24
